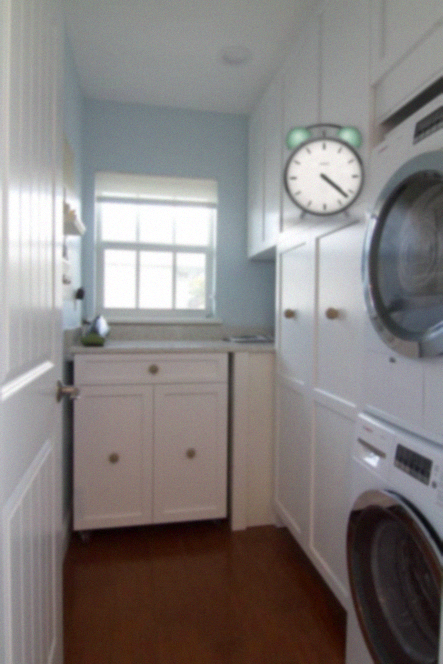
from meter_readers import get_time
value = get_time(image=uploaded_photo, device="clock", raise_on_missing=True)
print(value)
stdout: 4:22
